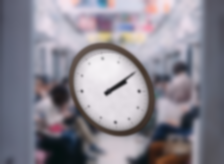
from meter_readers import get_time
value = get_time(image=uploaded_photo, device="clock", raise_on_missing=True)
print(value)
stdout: 2:10
